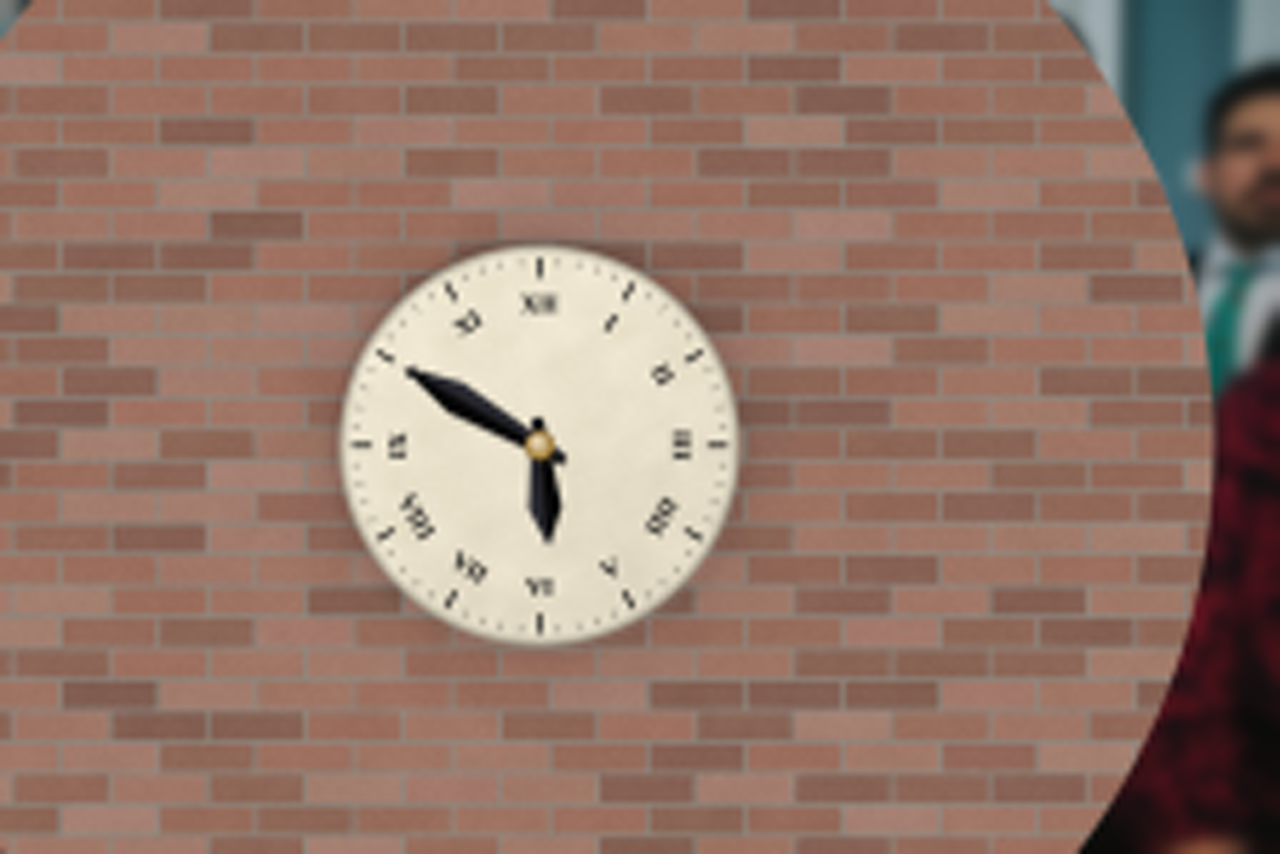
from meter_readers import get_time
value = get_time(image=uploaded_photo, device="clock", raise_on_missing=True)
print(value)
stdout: 5:50
